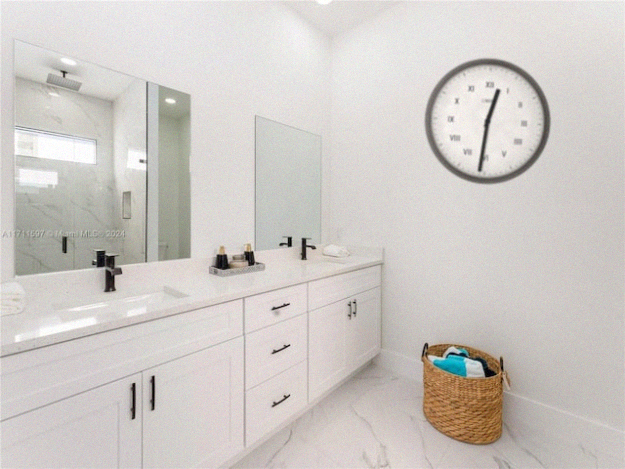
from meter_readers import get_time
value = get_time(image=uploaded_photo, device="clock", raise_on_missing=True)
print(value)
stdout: 12:31
